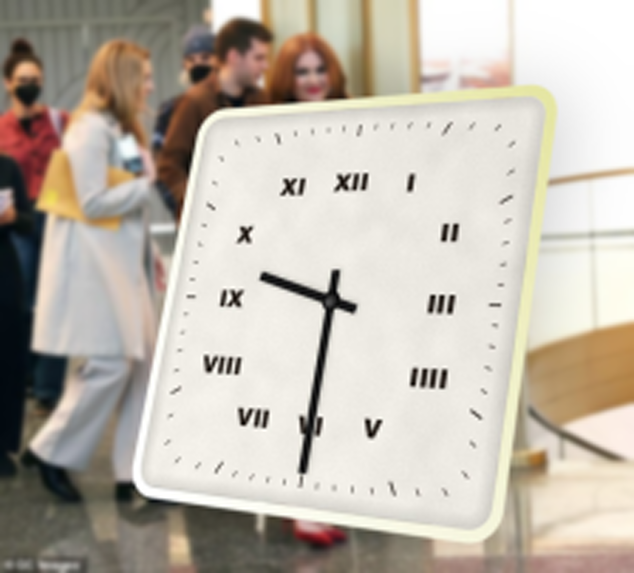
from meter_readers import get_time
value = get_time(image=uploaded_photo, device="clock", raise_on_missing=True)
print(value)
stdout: 9:30
